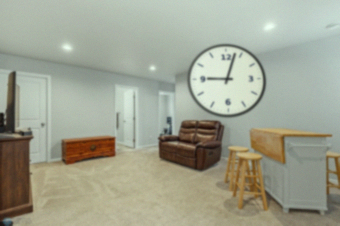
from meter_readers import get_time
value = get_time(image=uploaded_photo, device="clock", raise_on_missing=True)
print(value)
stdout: 9:03
